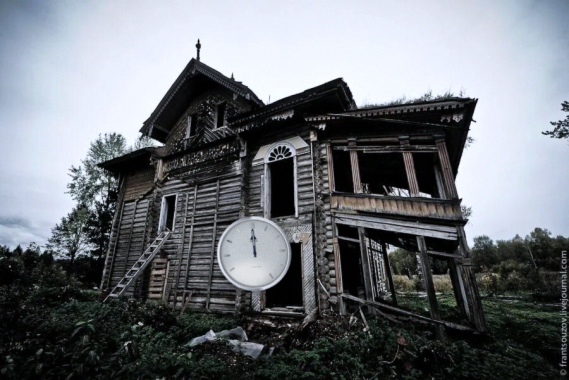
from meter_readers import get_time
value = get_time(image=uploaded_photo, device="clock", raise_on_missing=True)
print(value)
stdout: 12:00
